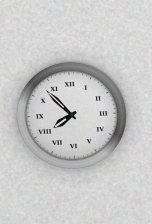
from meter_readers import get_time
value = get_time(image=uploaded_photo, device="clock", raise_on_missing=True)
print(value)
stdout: 7:53
